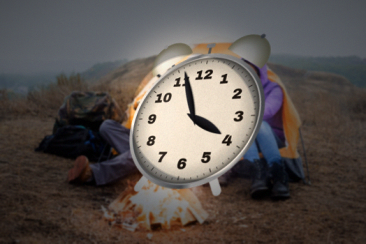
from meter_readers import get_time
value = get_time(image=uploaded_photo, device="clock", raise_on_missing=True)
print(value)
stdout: 3:56
